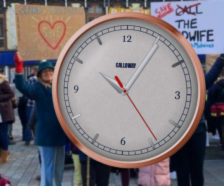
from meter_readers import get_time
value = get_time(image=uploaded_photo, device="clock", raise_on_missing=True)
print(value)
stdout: 10:05:24
